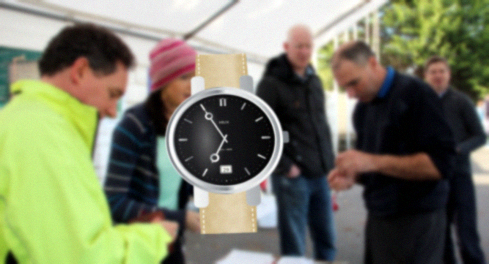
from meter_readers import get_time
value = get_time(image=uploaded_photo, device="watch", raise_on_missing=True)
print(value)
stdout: 6:55
